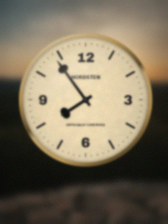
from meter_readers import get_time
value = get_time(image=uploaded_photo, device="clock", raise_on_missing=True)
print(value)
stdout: 7:54
